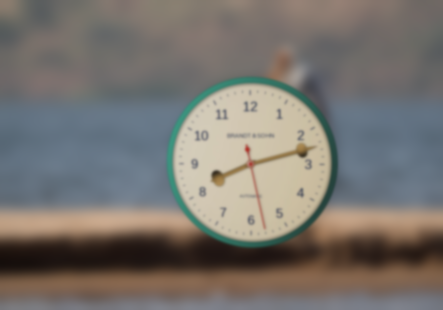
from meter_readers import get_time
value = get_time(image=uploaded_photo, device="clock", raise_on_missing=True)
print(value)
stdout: 8:12:28
